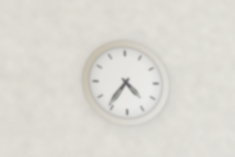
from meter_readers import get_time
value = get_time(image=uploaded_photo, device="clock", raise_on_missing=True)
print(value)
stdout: 4:36
